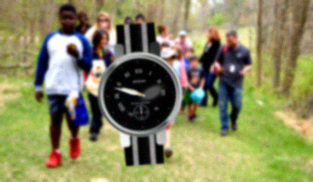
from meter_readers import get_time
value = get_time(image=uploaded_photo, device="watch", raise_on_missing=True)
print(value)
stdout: 9:48
